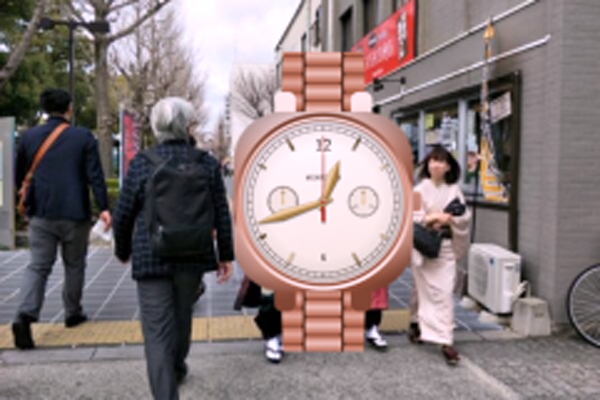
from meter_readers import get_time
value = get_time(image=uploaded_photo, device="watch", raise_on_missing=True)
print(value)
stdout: 12:42
